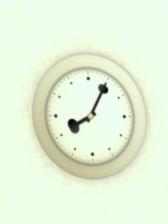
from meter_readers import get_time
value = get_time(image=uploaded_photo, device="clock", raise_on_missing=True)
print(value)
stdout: 8:05
